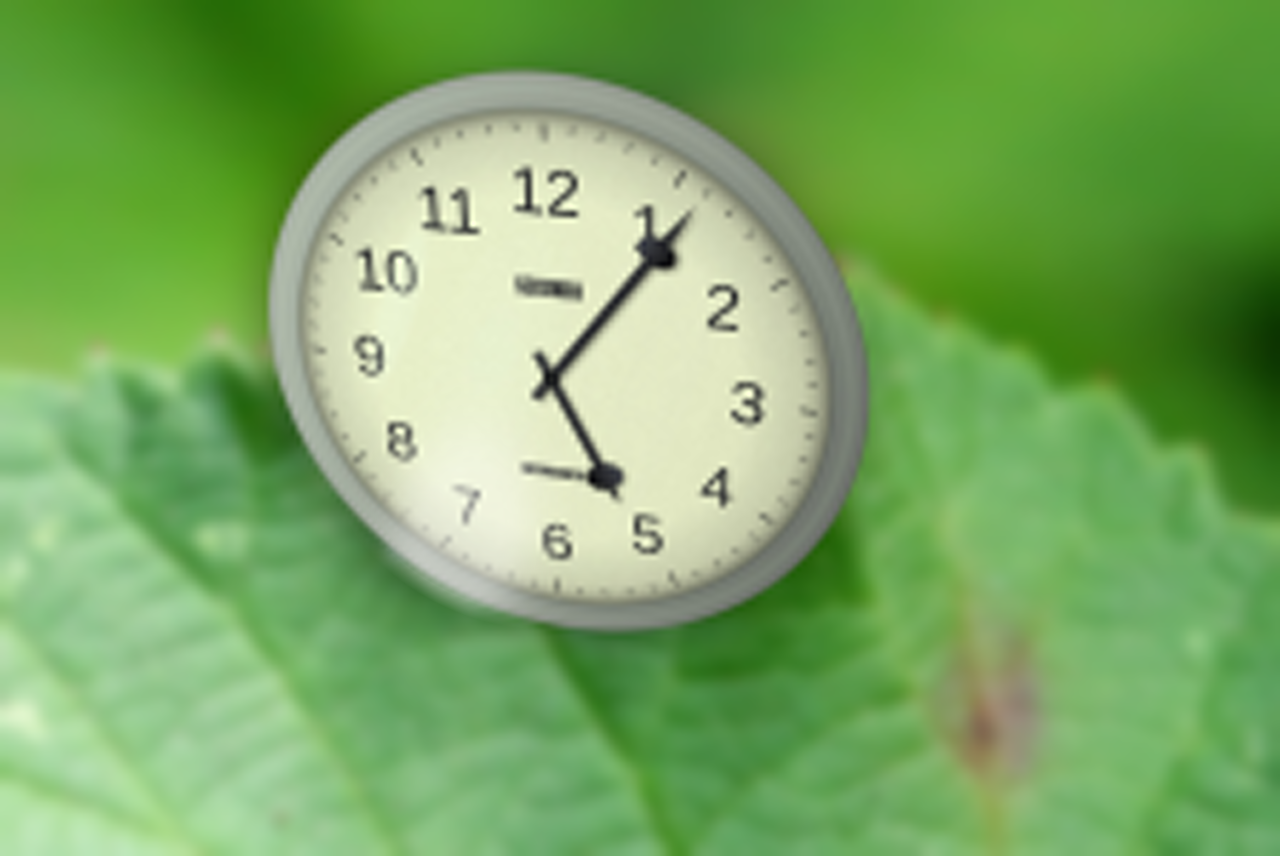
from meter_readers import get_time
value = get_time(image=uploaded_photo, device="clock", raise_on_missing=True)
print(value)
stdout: 5:06
